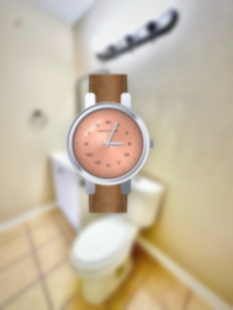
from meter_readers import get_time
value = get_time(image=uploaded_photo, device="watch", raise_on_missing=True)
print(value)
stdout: 3:04
